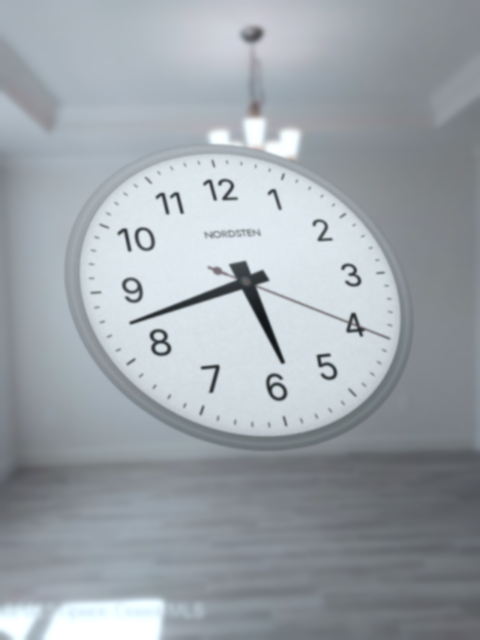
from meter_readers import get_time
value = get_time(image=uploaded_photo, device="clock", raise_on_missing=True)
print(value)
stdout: 5:42:20
